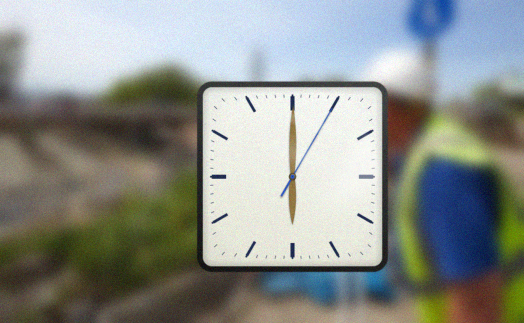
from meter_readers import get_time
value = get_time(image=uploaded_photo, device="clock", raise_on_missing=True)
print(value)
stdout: 6:00:05
